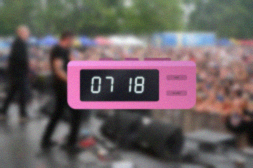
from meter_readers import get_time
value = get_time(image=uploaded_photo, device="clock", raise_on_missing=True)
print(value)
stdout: 7:18
